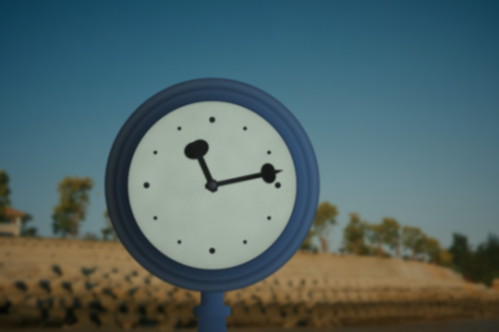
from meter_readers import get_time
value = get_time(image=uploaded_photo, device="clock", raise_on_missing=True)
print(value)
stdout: 11:13
